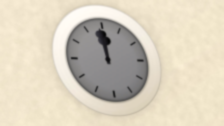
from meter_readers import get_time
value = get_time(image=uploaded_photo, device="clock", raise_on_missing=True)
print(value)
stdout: 11:59
